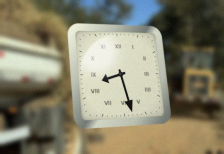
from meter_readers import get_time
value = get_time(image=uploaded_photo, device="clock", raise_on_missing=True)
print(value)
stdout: 8:28
